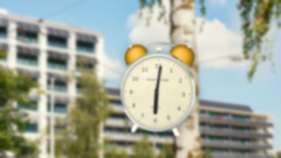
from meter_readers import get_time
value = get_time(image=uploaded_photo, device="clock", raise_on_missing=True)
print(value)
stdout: 6:01
